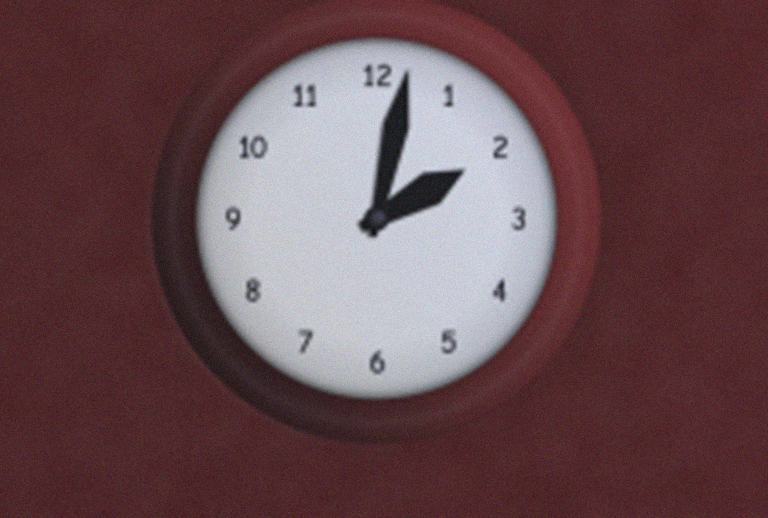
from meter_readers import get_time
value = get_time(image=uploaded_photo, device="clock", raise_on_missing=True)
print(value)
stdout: 2:02
